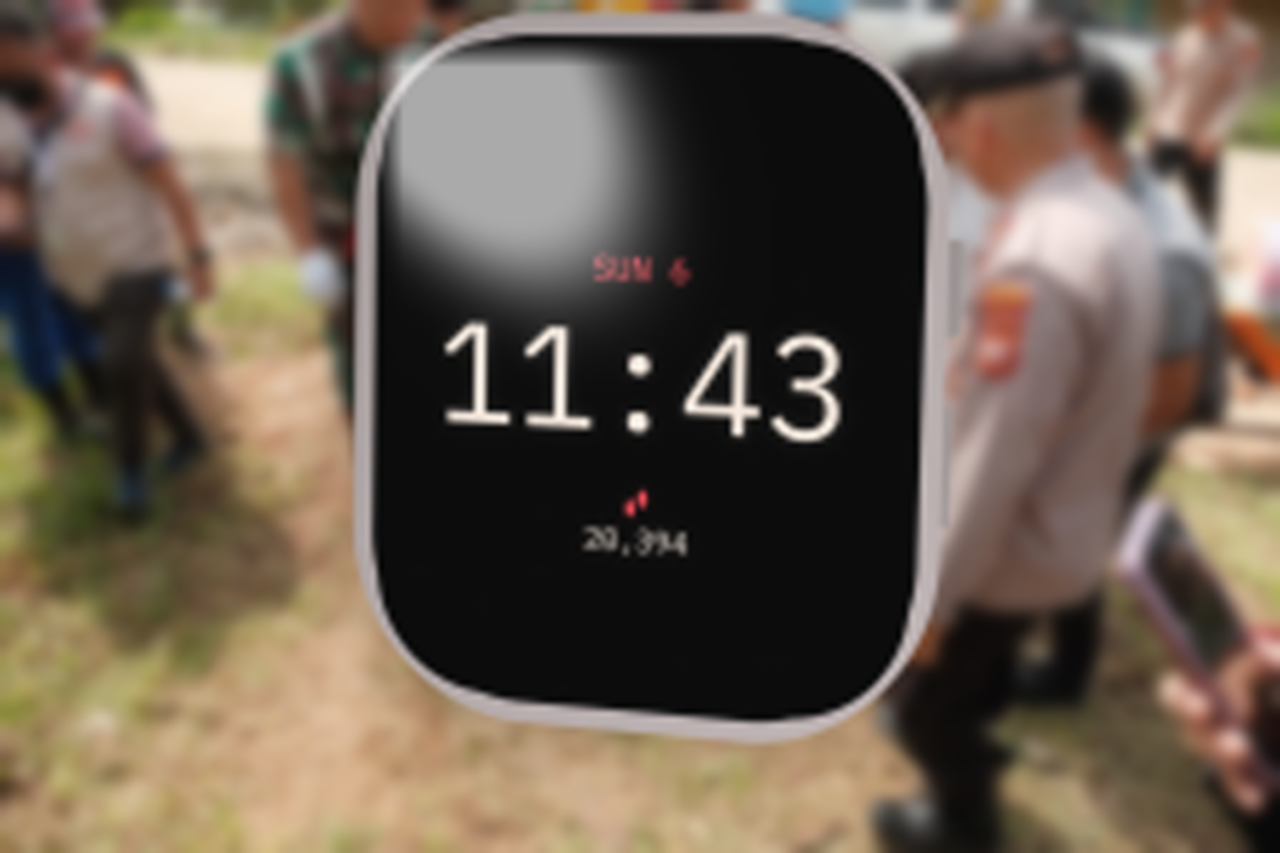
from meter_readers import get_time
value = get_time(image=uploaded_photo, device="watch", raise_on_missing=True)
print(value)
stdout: 11:43
